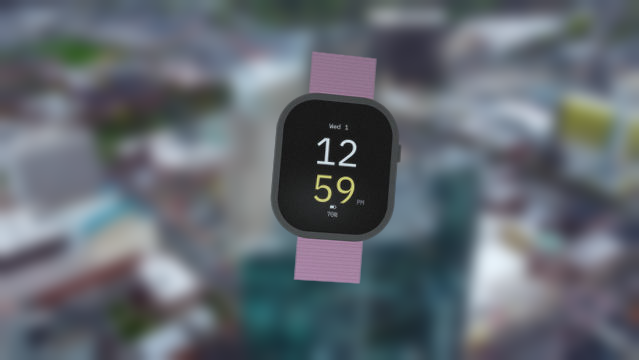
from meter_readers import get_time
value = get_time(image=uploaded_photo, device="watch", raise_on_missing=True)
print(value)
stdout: 12:59
